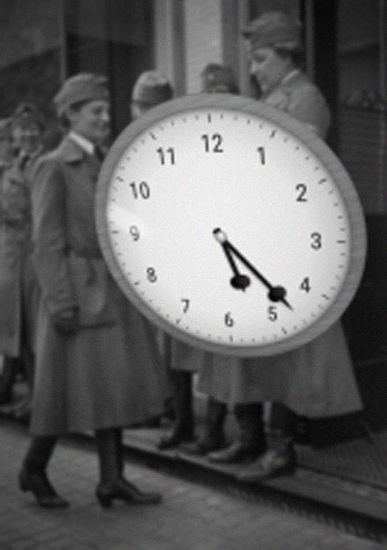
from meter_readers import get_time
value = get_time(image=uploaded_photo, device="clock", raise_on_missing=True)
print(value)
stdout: 5:23
